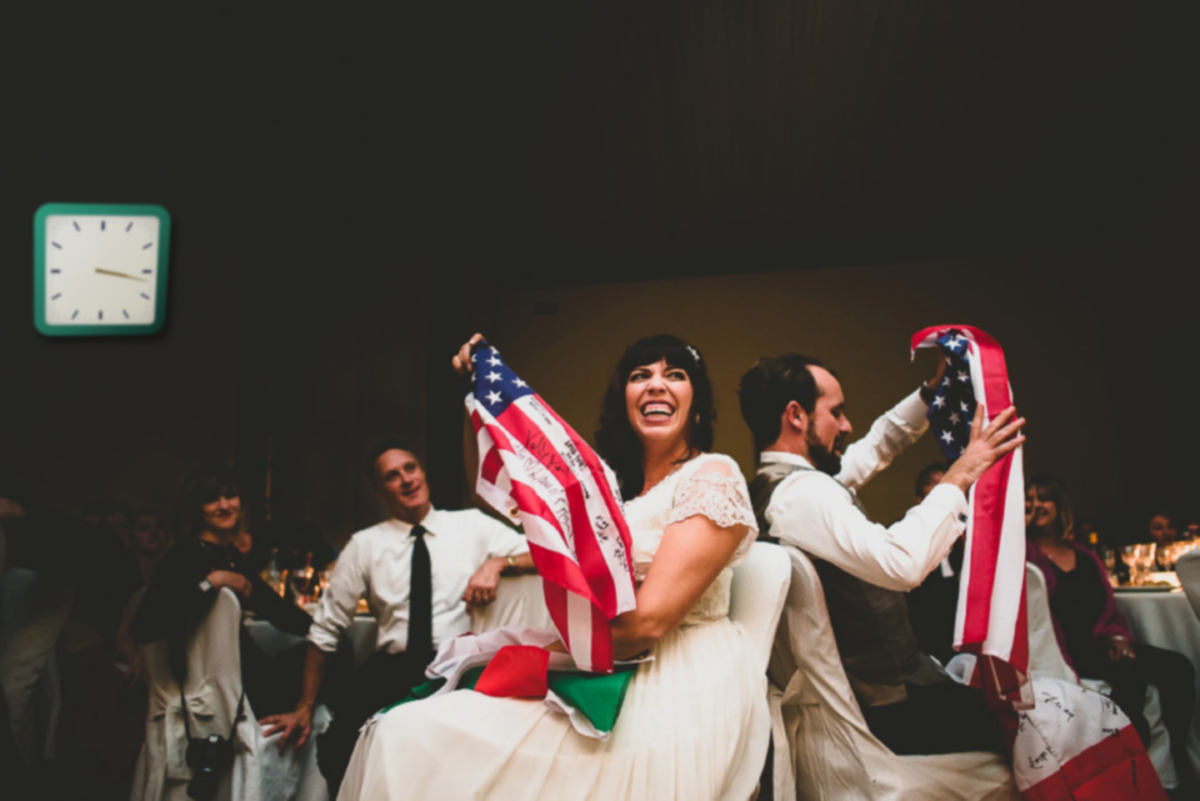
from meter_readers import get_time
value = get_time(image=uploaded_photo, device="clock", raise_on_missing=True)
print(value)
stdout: 3:17
